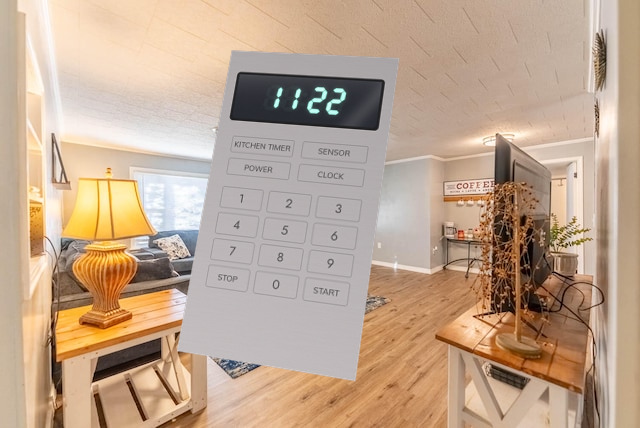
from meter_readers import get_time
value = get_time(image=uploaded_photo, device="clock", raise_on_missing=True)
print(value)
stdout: 11:22
